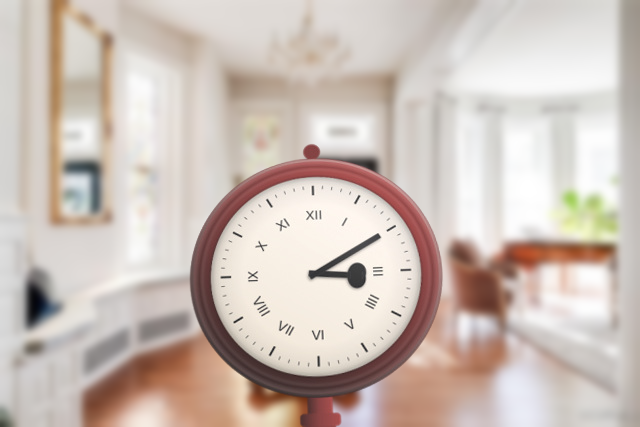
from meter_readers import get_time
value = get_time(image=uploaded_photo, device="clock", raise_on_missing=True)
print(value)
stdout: 3:10
